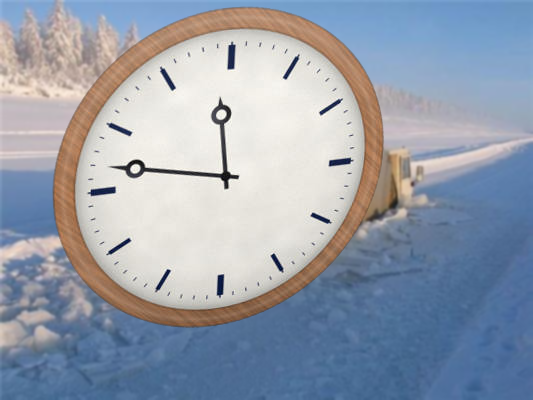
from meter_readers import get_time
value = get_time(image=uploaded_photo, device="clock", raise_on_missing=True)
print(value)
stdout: 11:47
